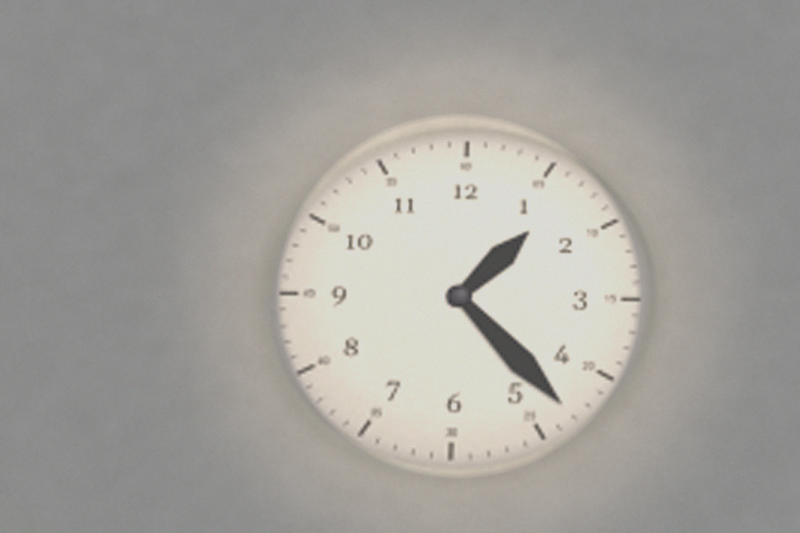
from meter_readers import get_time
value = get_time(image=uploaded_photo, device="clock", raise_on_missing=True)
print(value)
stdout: 1:23
